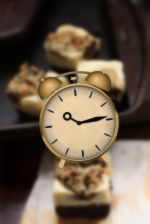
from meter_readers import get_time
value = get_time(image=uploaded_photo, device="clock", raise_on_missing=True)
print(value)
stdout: 10:14
